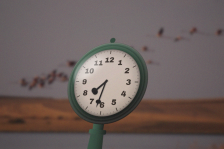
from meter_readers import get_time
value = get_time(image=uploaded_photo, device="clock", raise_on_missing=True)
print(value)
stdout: 7:32
